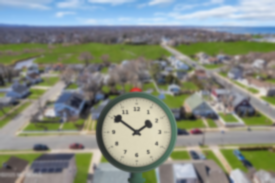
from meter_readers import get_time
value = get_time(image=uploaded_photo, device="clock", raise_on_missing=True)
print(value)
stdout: 1:51
